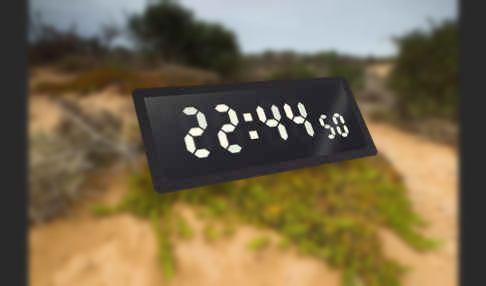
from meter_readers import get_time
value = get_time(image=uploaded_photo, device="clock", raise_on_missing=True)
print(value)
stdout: 22:44:50
